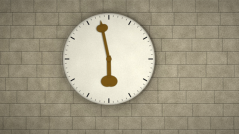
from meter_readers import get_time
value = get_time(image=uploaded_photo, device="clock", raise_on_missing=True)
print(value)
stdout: 5:58
